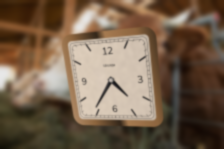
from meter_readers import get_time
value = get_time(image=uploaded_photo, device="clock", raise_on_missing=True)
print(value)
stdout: 4:36
